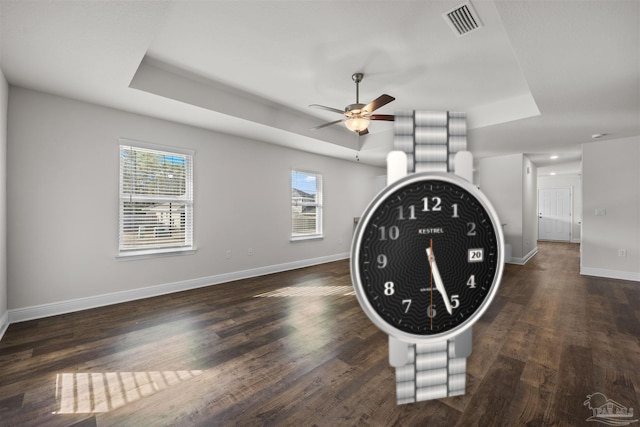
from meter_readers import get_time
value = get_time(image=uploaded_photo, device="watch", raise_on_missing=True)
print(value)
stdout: 5:26:30
